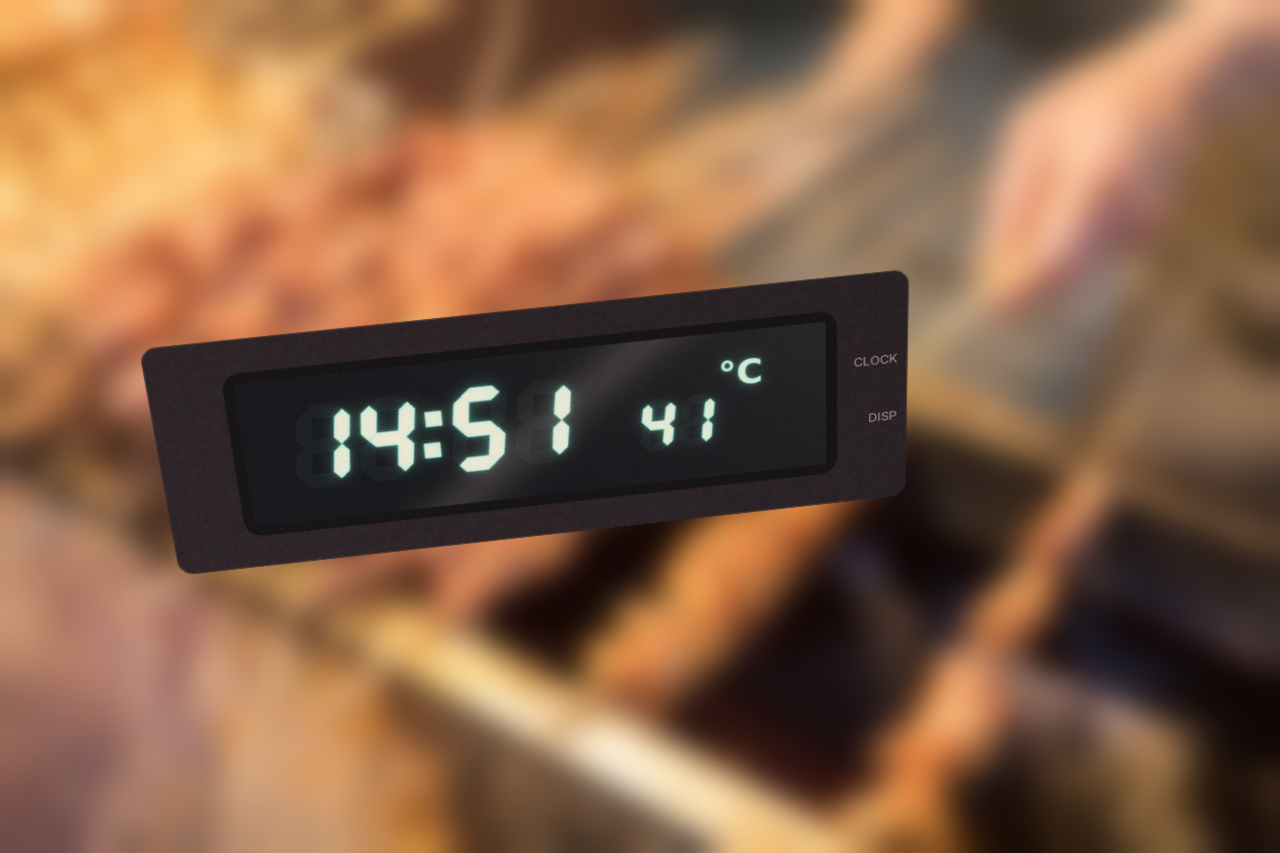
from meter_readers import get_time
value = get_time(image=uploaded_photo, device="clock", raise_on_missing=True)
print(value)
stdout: 14:51
